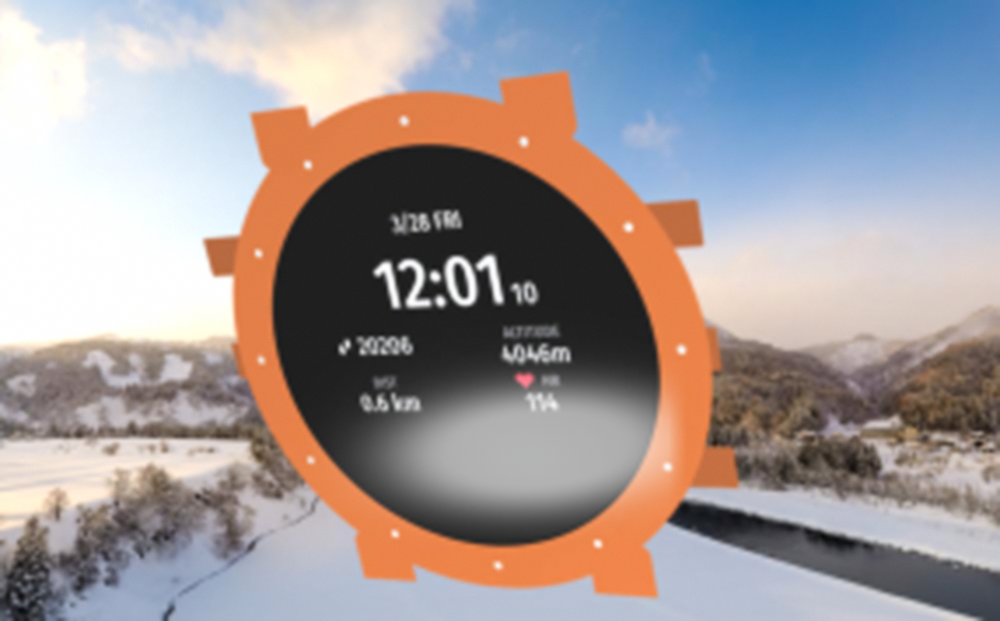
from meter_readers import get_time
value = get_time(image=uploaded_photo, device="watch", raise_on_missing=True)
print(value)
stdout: 12:01
